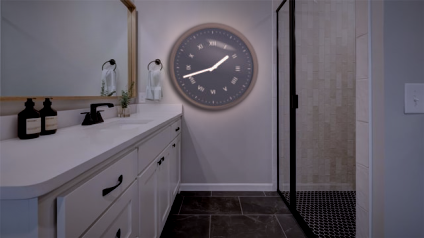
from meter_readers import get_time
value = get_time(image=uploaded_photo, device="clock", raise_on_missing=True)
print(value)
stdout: 1:42
